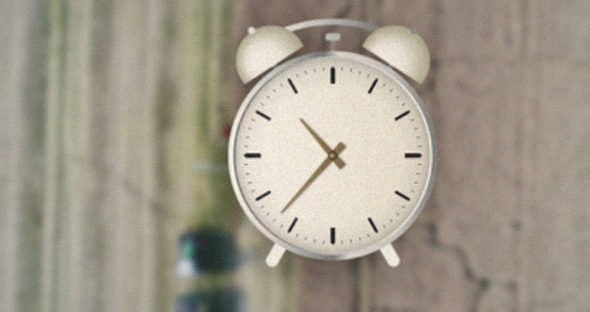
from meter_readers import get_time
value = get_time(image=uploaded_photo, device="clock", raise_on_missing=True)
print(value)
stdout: 10:37
